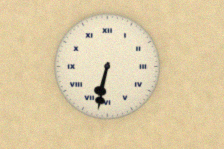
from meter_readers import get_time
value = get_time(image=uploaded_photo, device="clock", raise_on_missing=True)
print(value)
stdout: 6:32
